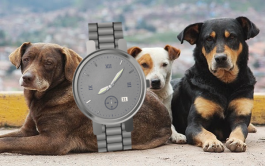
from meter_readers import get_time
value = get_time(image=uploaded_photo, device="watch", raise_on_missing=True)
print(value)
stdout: 8:07
